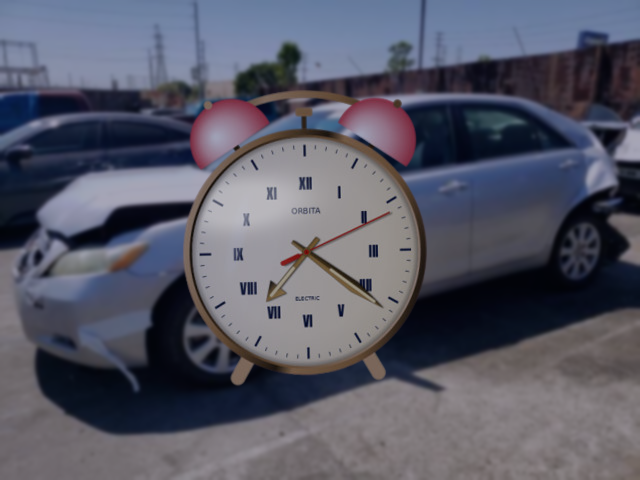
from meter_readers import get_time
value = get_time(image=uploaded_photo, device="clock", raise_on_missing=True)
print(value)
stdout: 7:21:11
